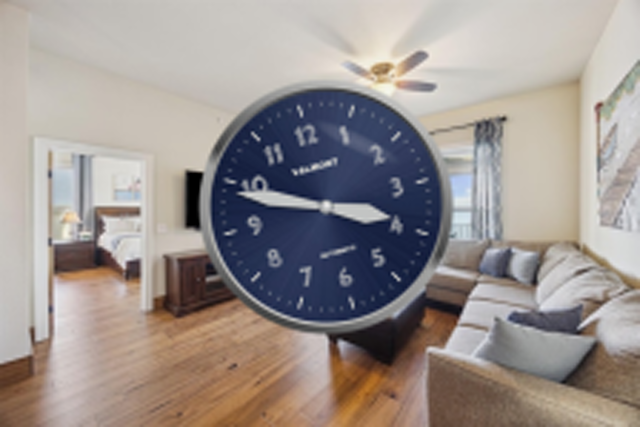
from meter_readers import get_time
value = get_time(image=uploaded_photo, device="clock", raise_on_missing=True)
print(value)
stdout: 3:49
